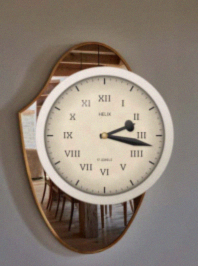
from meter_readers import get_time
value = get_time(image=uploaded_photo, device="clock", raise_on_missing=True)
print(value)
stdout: 2:17
